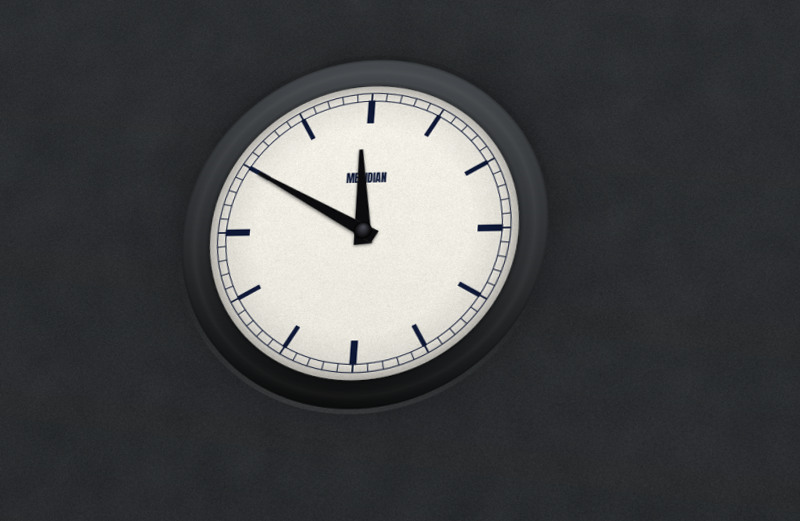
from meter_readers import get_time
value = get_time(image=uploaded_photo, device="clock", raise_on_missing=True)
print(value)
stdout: 11:50
